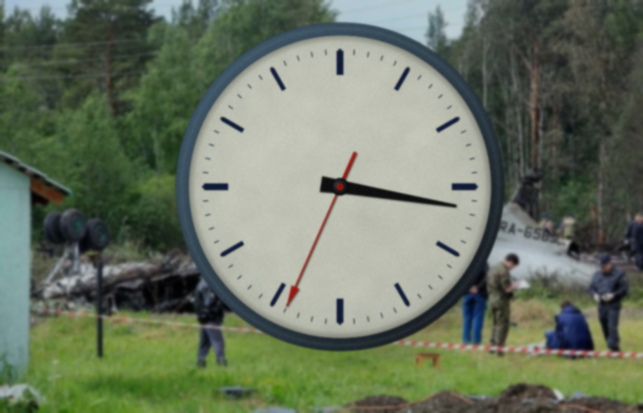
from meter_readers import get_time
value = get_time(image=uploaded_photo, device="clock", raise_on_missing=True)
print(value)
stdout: 3:16:34
